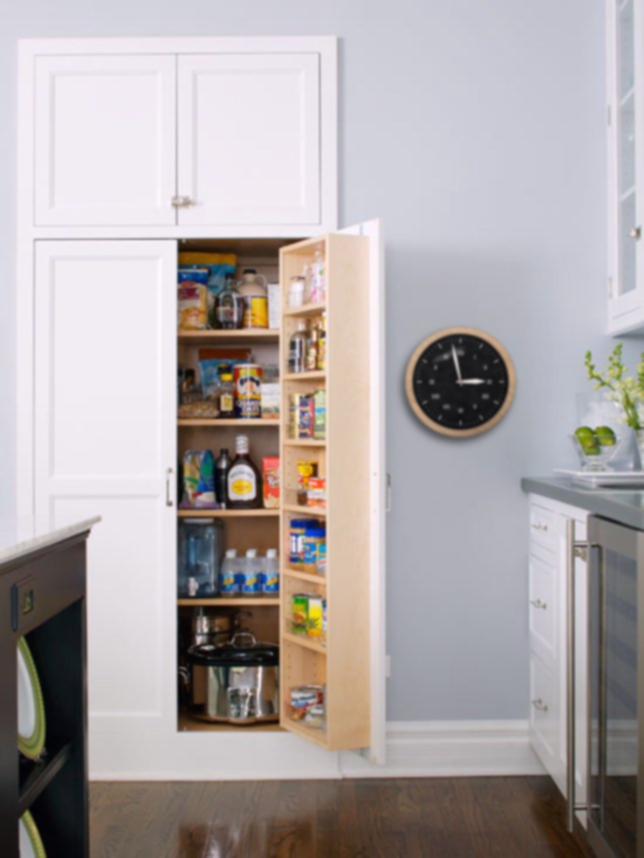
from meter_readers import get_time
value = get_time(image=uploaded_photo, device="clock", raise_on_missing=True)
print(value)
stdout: 2:58
